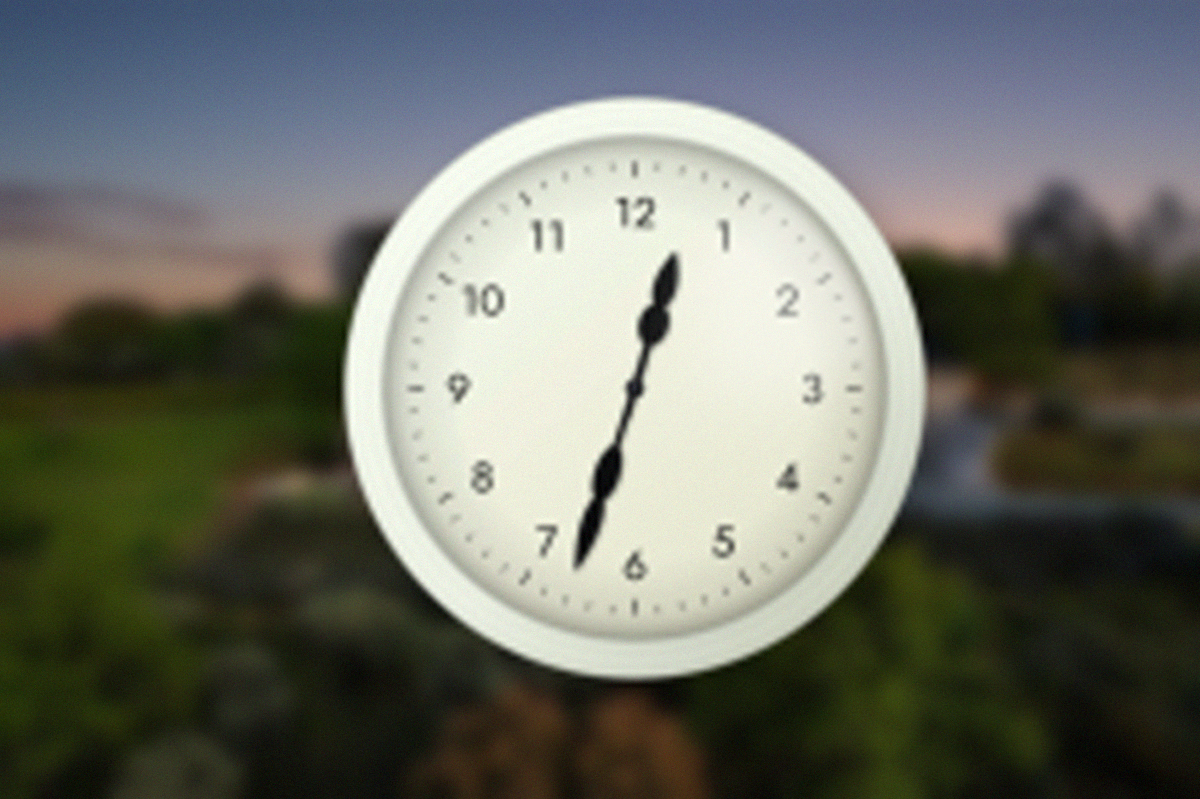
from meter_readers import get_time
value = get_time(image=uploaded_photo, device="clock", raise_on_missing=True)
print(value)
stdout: 12:33
